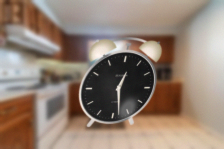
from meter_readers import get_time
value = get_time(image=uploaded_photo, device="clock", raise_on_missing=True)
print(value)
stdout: 12:28
